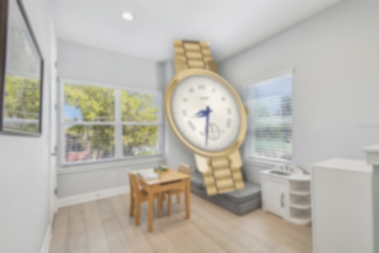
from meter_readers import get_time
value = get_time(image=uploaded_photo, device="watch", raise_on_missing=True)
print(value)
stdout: 8:33
